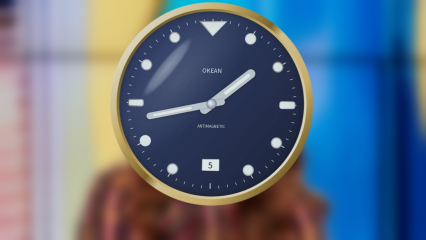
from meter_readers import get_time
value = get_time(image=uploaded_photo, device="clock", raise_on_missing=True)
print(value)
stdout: 1:43
